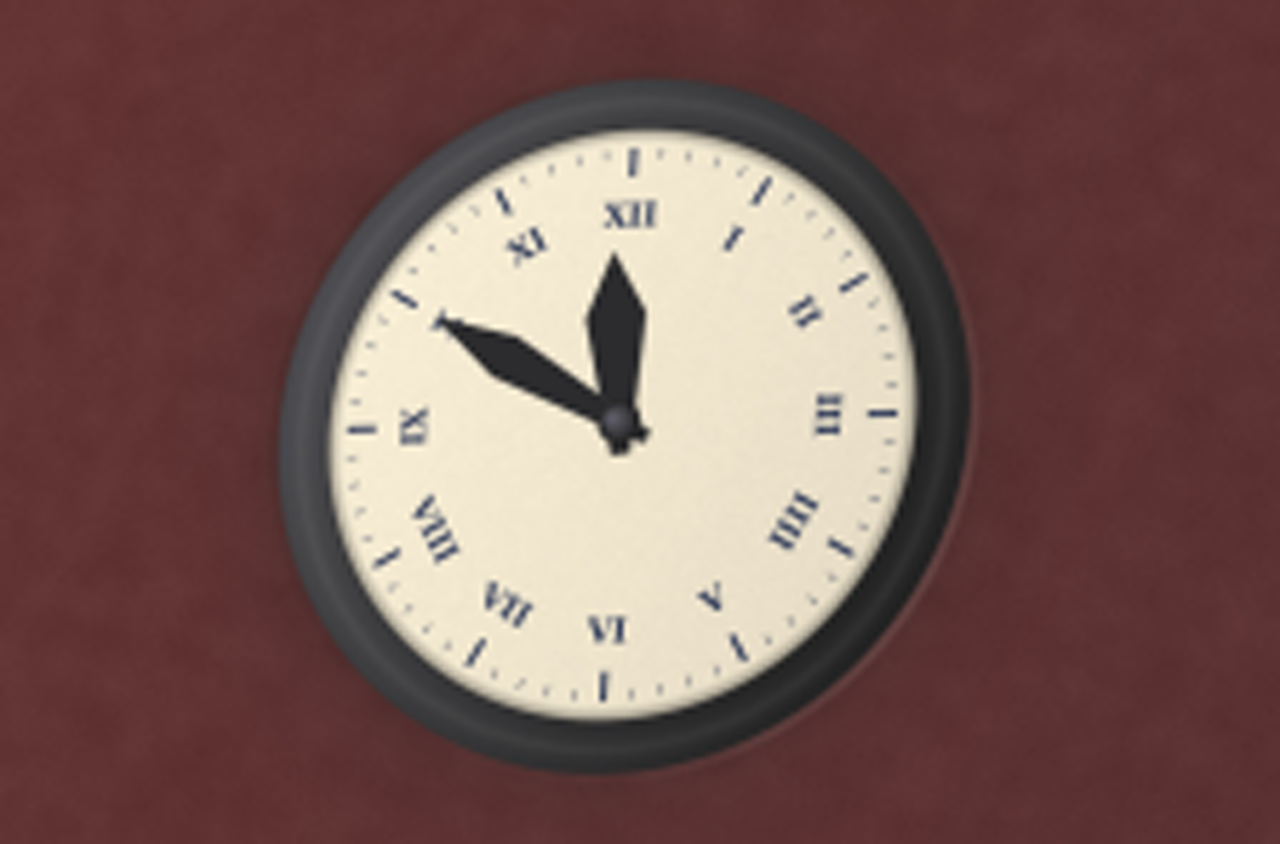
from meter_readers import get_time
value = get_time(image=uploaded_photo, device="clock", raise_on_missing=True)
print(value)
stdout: 11:50
